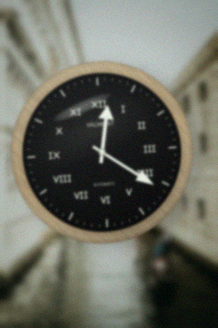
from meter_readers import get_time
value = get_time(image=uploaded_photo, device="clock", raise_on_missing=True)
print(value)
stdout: 12:21
